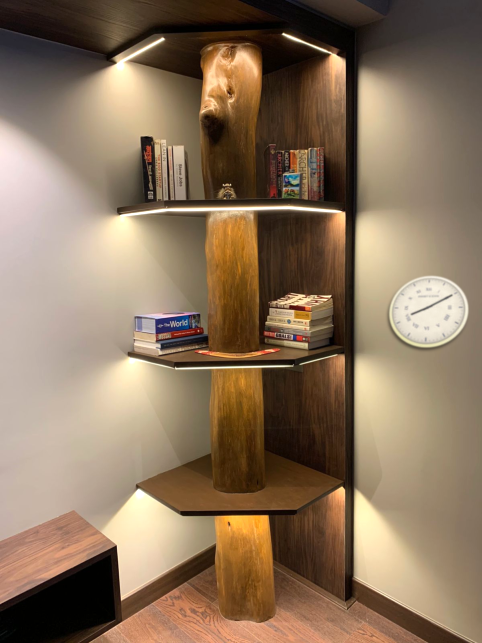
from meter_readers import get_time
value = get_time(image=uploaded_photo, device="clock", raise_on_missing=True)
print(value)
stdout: 8:10
